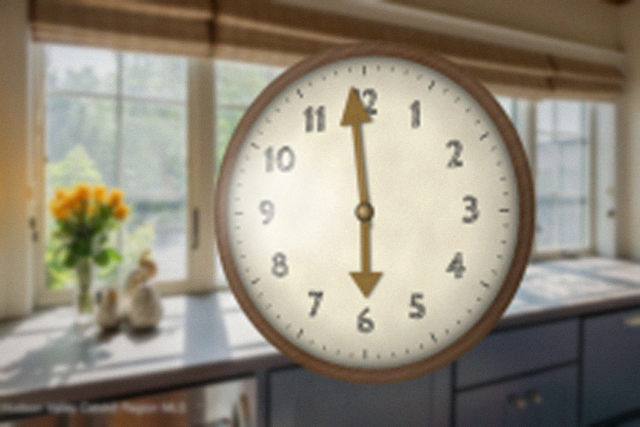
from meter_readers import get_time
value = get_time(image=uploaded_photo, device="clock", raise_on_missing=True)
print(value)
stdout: 5:59
